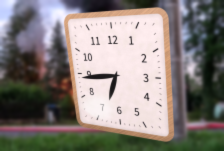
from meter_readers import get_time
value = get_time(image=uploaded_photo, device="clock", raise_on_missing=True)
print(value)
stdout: 6:44
